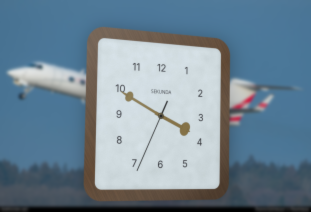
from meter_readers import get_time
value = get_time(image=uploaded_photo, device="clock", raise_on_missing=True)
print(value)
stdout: 3:49:34
